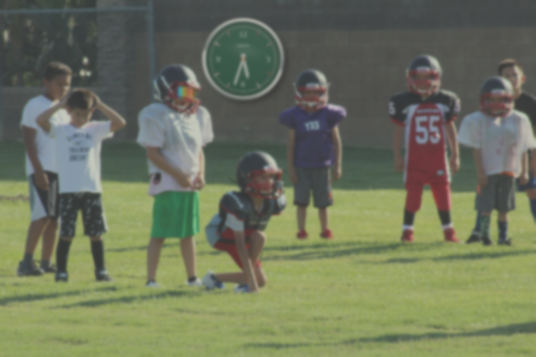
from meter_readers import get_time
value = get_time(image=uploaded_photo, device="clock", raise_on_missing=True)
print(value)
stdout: 5:33
